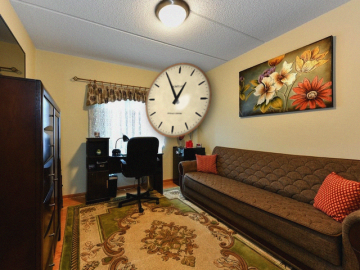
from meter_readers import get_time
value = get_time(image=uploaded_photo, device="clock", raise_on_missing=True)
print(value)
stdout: 12:55
